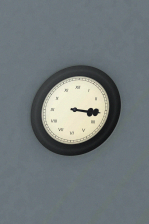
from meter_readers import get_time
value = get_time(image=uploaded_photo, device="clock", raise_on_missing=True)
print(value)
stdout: 3:16
